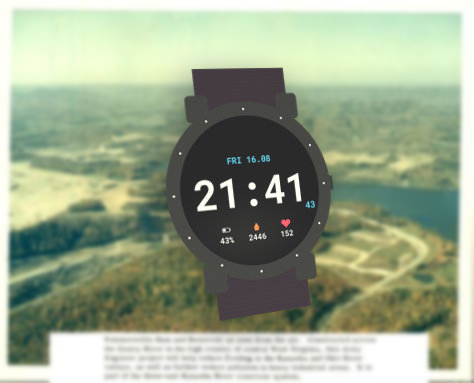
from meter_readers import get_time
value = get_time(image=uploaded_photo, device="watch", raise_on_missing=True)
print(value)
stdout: 21:41:43
